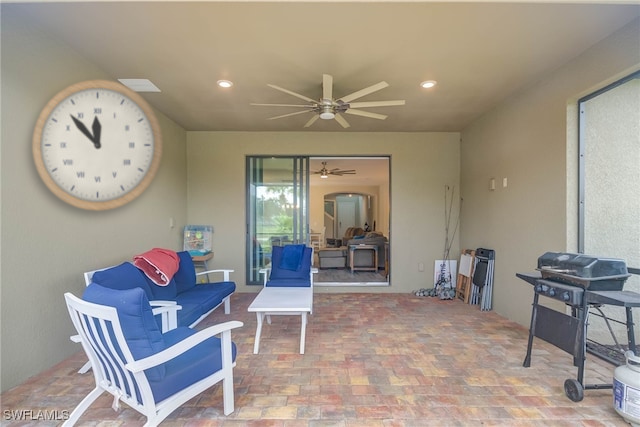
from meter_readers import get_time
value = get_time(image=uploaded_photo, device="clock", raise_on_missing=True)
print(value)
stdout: 11:53
